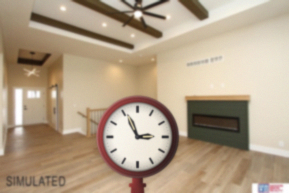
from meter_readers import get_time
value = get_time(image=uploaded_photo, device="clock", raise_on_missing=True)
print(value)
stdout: 2:56
